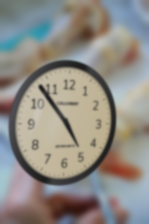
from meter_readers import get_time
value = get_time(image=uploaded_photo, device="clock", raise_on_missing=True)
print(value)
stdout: 4:53
